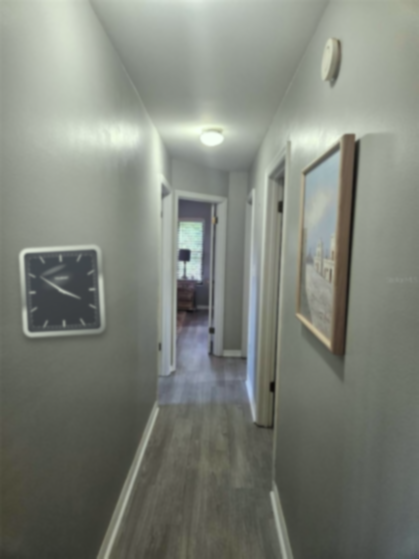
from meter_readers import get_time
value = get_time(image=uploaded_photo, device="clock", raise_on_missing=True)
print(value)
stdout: 3:51
